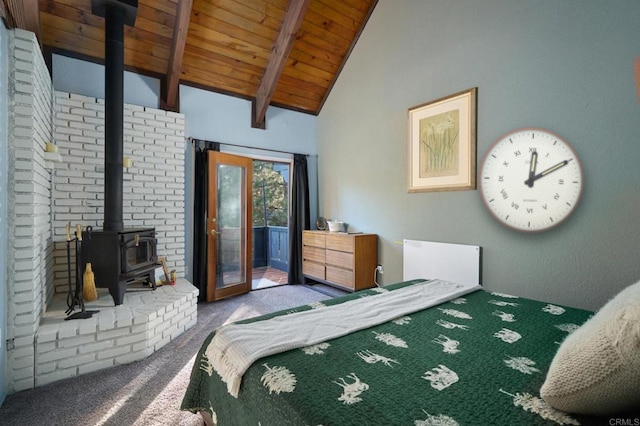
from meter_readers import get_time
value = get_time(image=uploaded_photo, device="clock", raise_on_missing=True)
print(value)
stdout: 12:10
